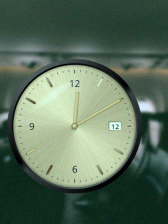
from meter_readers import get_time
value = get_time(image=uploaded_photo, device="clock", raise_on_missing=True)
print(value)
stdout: 12:10
